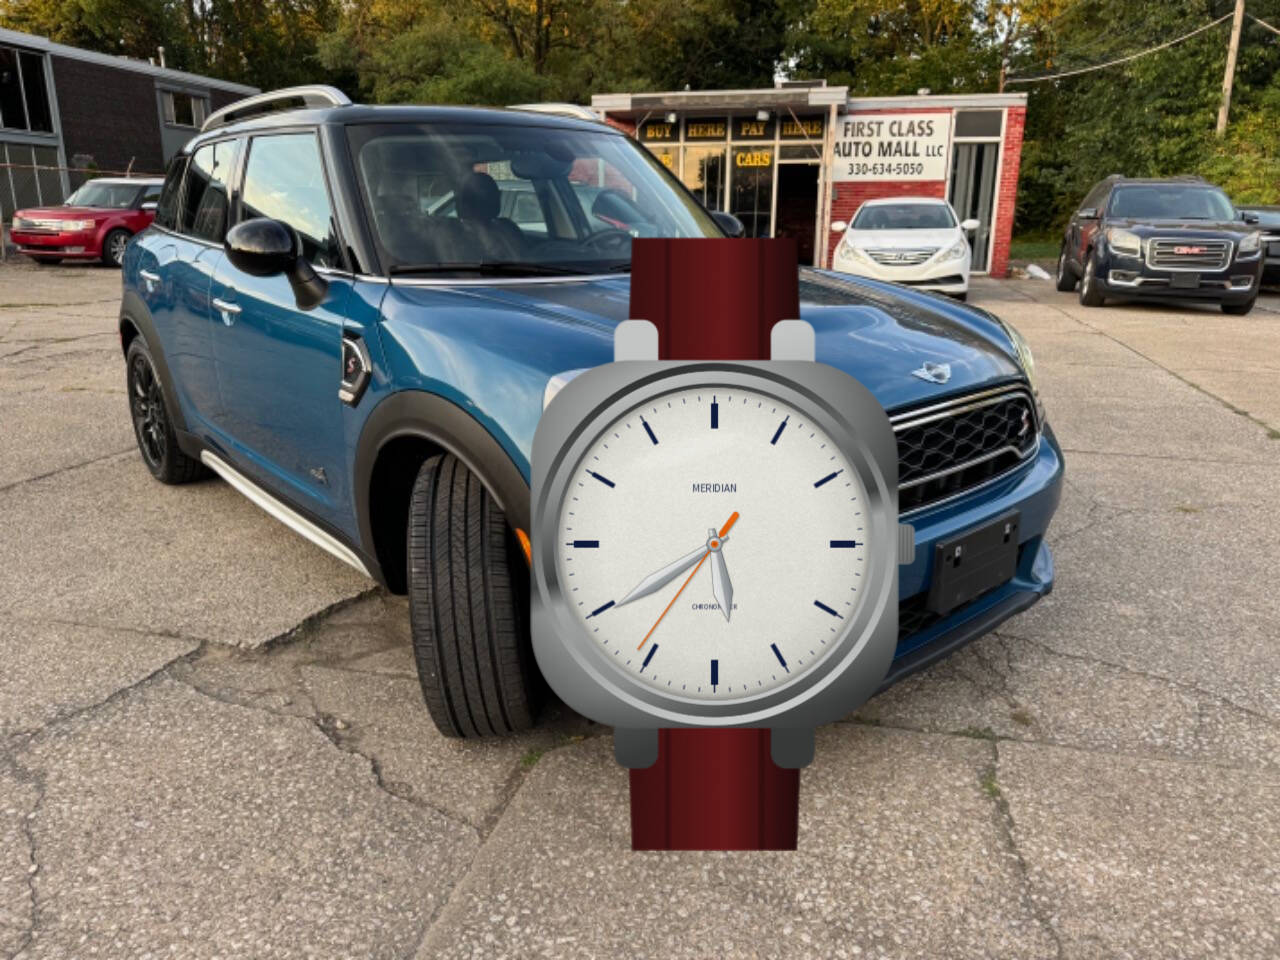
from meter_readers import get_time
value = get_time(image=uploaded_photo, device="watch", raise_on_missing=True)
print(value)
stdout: 5:39:36
